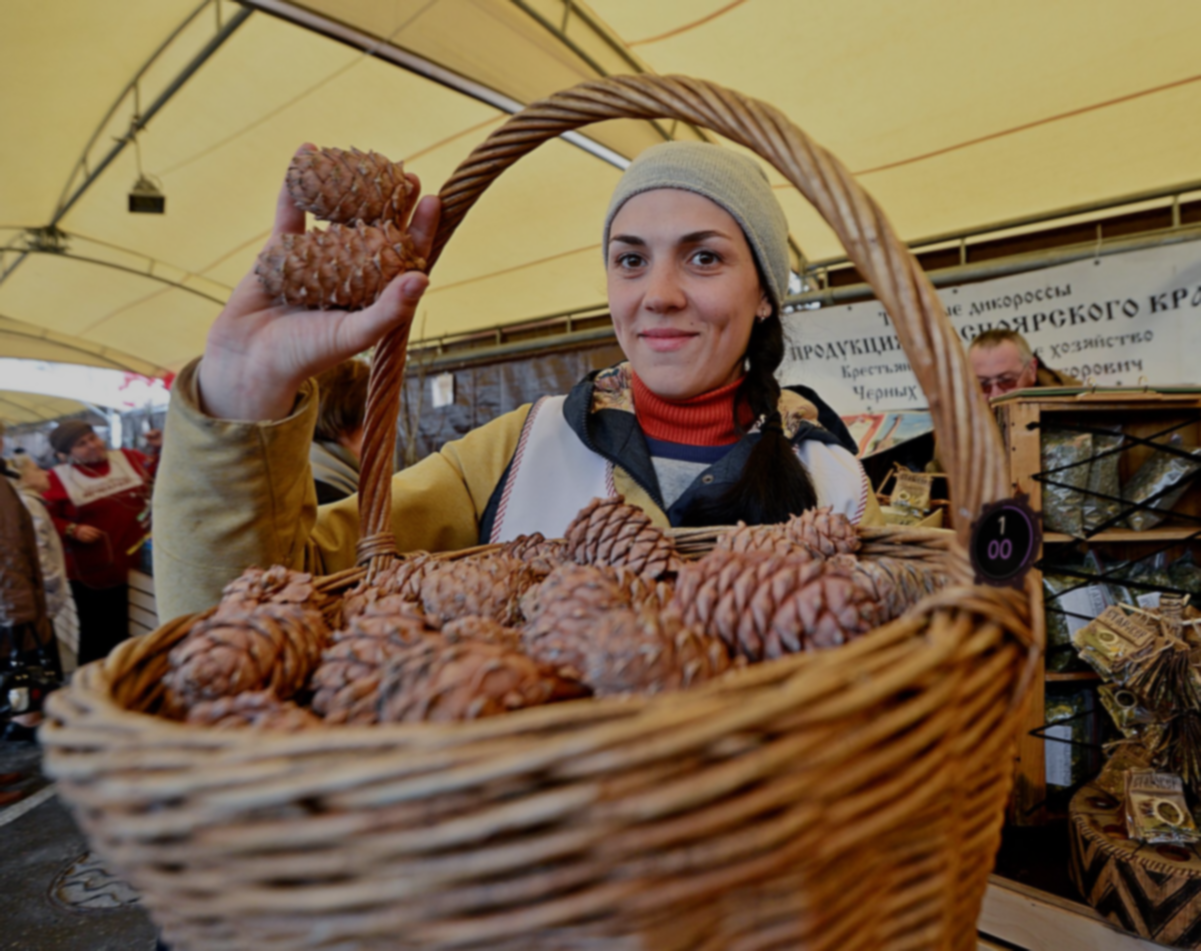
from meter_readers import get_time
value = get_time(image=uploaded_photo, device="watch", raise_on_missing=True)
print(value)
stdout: 1:00
